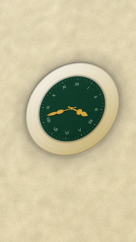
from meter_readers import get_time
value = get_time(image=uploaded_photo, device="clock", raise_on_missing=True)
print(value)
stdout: 3:42
